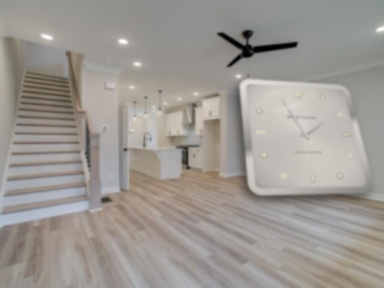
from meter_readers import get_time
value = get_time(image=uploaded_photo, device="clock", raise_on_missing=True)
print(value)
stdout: 1:56
